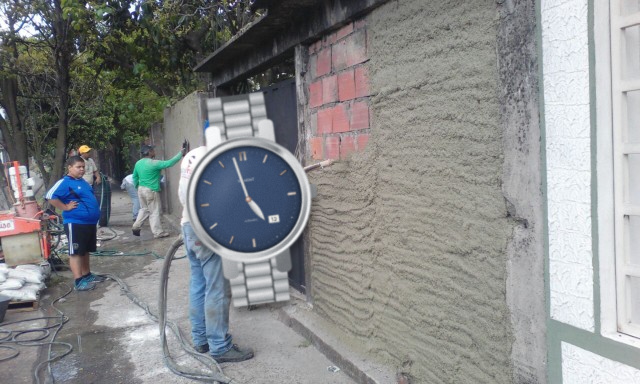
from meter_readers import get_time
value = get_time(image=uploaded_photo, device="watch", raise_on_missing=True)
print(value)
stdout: 4:58
